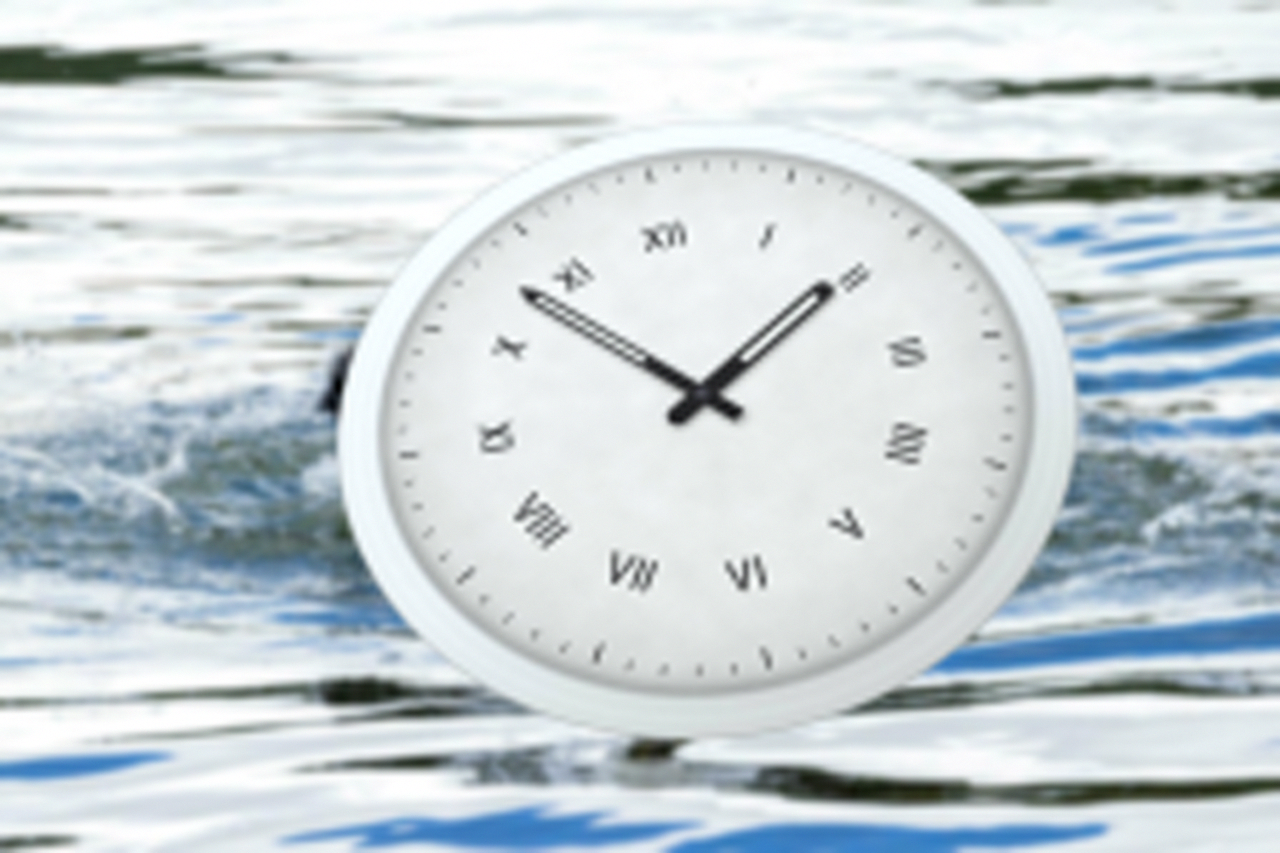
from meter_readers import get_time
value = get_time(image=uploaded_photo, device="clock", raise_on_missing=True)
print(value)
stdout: 1:53
